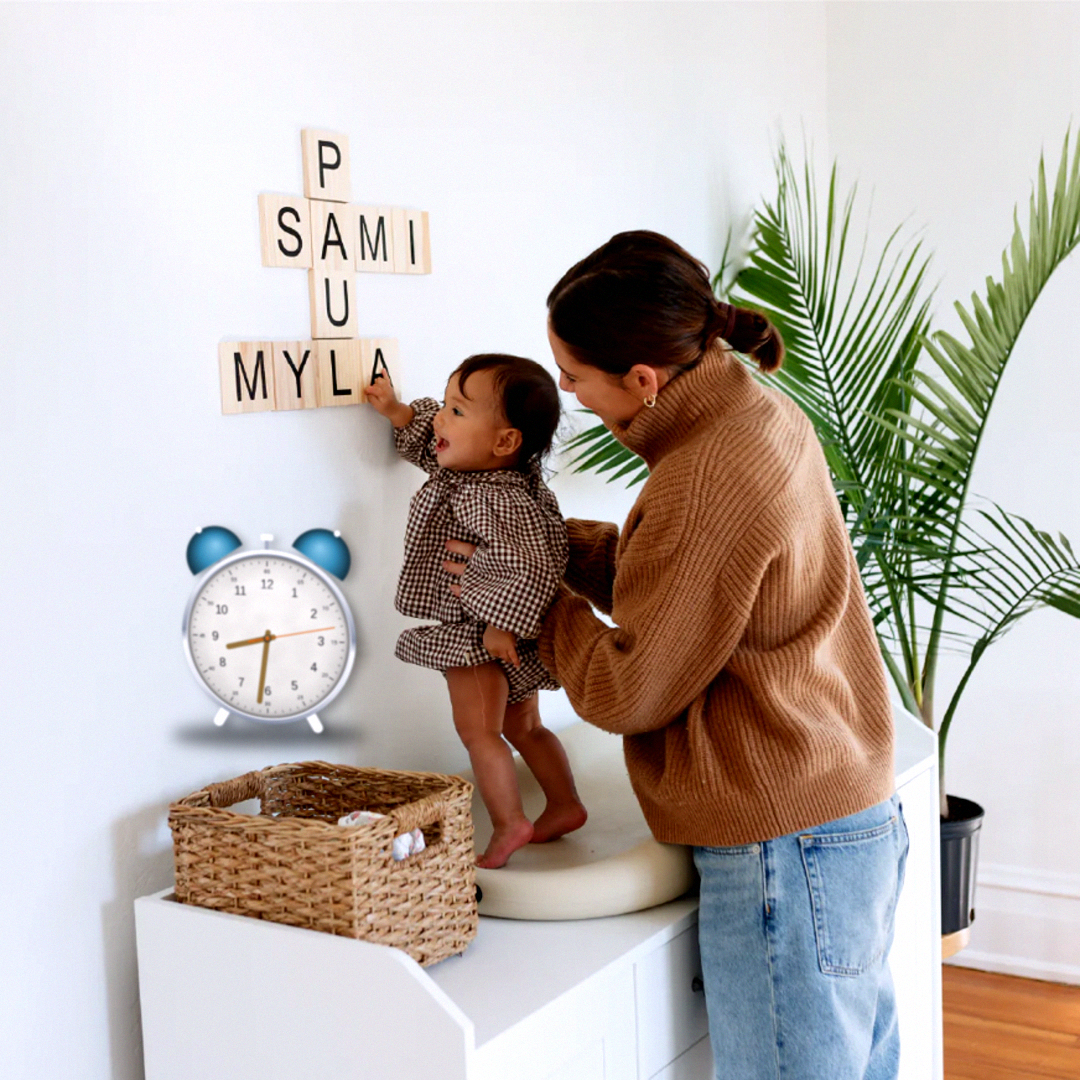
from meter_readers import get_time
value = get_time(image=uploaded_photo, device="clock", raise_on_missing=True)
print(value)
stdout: 8:31:13
